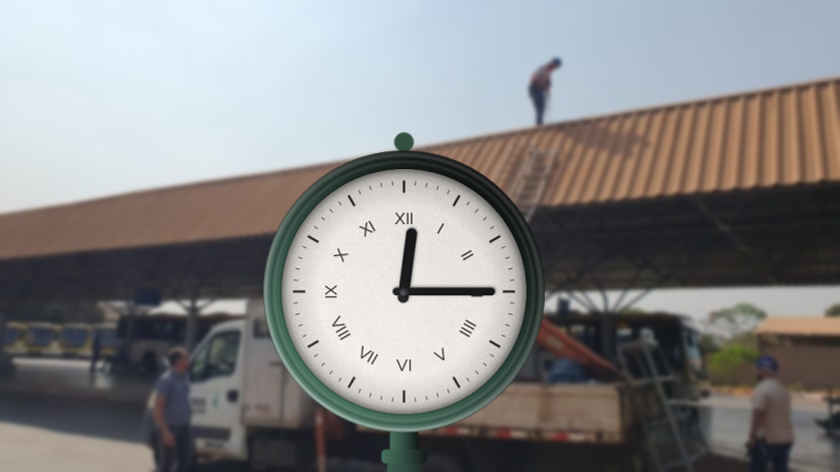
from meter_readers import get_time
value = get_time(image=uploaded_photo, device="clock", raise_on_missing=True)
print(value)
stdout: 12:15
